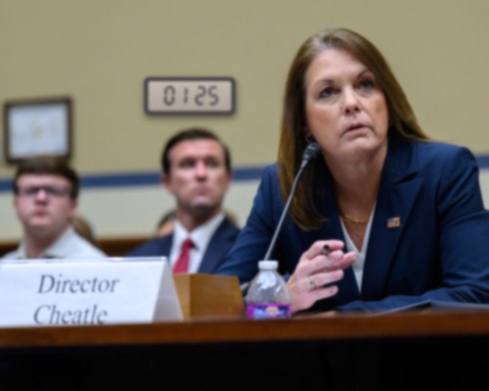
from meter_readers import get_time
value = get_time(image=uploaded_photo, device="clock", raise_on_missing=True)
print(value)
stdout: 1:25
